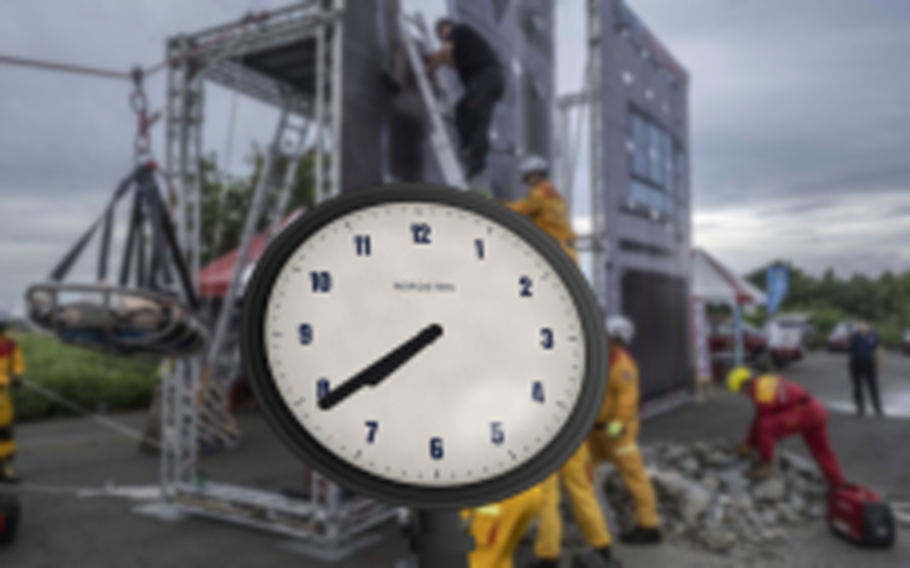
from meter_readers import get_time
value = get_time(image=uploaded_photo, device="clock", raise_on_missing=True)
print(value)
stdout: 7:39
